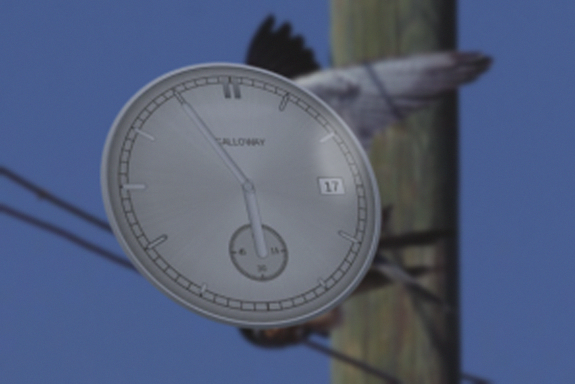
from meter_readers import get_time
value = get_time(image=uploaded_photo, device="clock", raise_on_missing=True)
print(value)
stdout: 5:55
